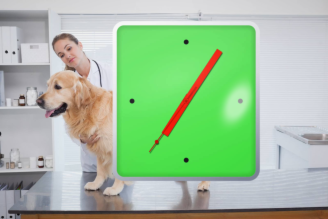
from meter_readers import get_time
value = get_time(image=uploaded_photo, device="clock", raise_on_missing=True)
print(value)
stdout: 7:05:36
